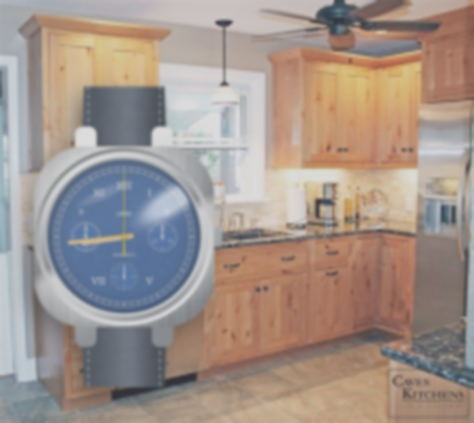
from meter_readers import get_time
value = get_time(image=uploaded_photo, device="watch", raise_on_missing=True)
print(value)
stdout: 8:44
